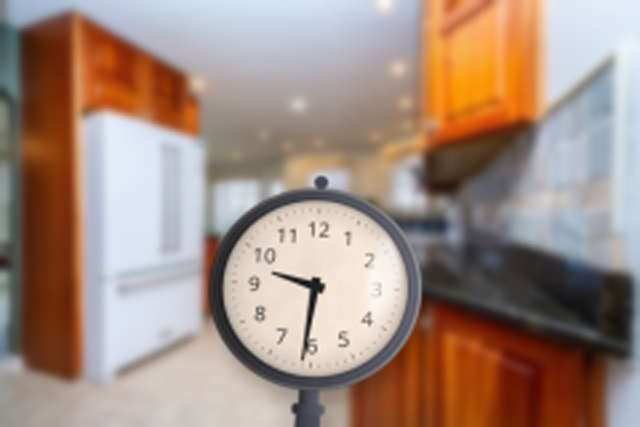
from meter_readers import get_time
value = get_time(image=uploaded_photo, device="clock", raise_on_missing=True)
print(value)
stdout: 9:31
